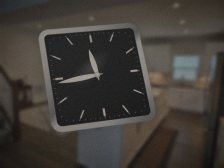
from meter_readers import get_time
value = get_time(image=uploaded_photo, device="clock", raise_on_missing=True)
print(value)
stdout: 11:44
